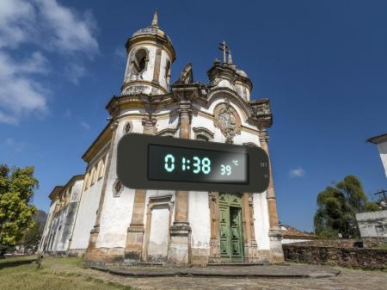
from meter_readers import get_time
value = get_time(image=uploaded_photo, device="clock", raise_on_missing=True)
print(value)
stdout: 1:38
